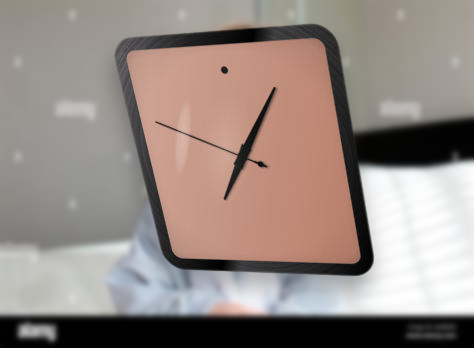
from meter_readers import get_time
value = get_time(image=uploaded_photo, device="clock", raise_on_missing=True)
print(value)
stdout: 7:05:49
